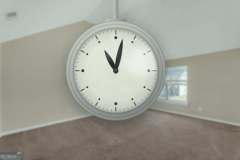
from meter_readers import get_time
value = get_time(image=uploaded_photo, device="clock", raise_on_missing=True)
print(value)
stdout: 11:02
